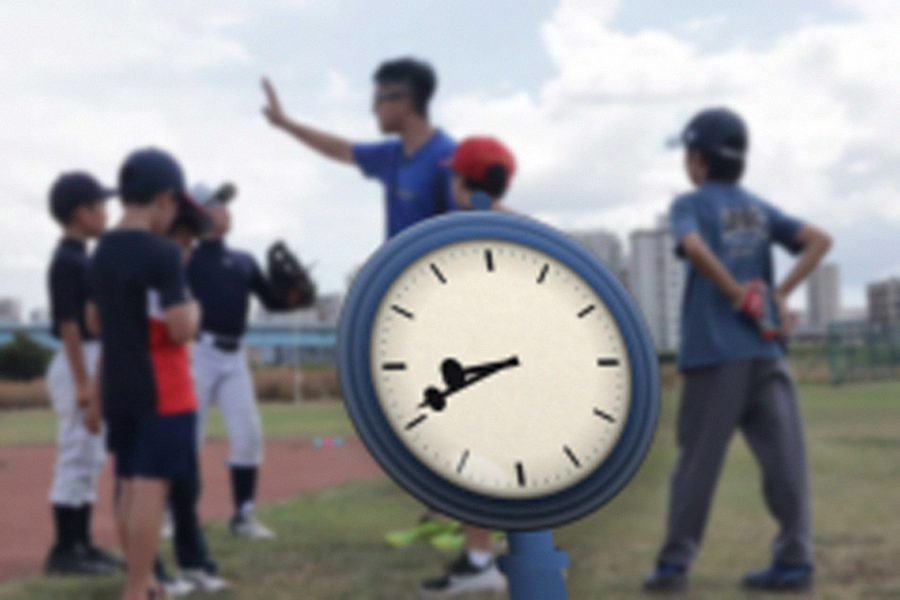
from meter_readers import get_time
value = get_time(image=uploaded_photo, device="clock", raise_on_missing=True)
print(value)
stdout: 8:41
